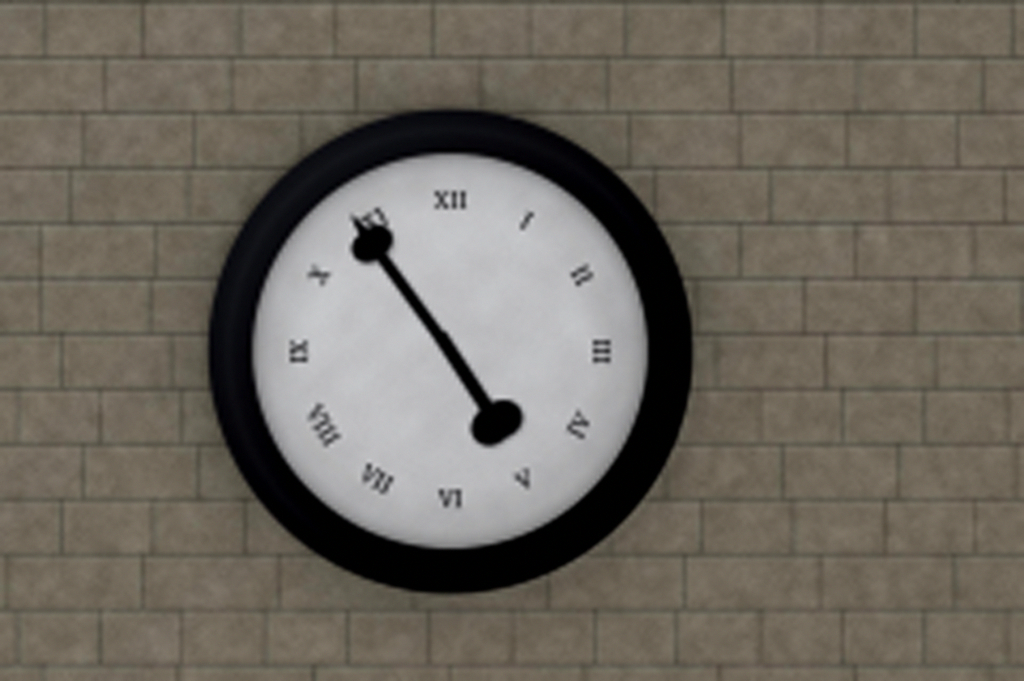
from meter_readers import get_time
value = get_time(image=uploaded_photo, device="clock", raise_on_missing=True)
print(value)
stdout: 4:54
